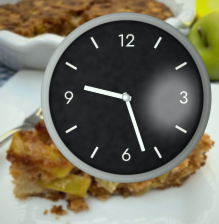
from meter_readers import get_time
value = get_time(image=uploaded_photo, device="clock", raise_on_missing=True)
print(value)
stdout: 9:27
